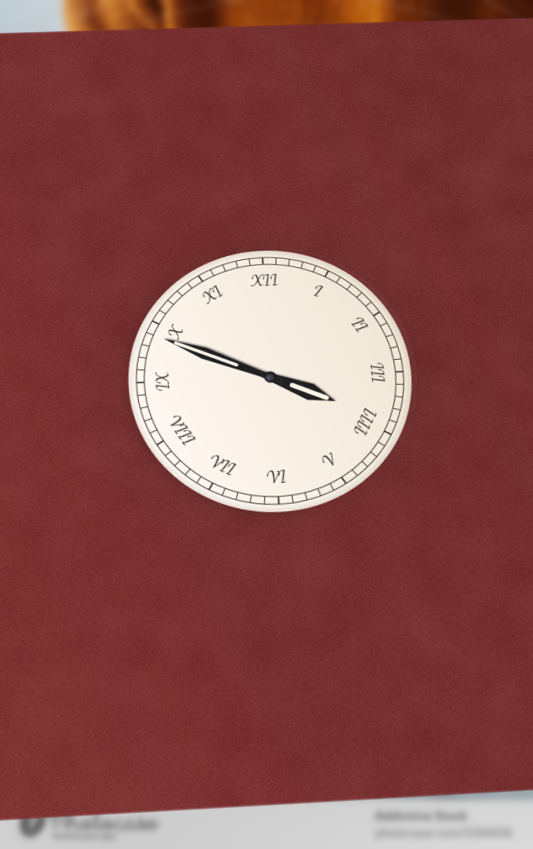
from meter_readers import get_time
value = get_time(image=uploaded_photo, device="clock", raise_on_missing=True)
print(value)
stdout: 3:49
